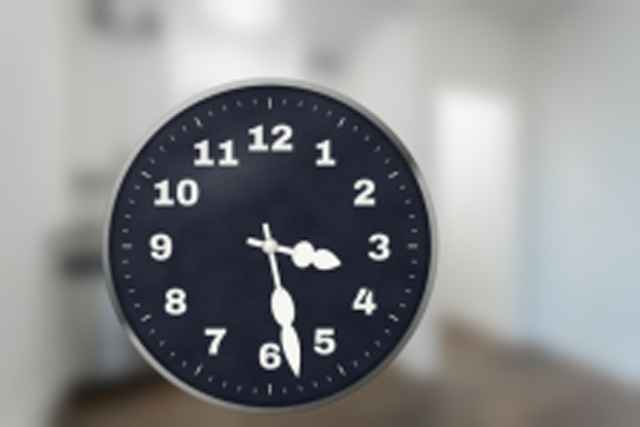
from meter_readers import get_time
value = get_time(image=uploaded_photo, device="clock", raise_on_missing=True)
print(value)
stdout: 3:28
